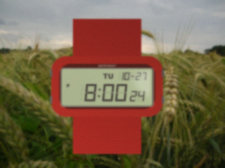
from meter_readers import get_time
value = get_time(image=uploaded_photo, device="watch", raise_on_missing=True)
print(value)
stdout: 8:00:24
